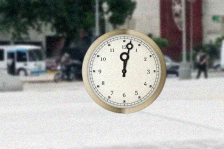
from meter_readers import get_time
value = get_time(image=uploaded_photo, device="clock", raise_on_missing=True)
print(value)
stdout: 12:02
